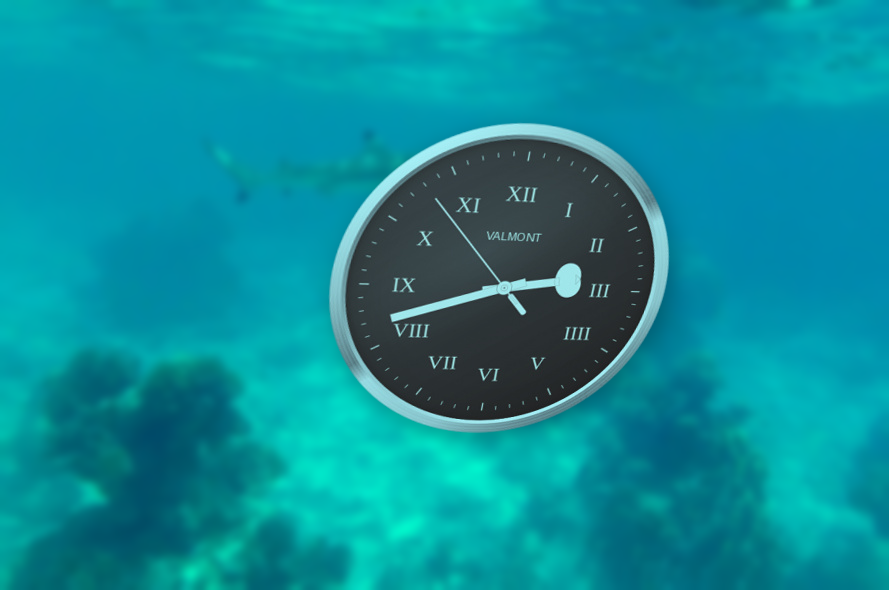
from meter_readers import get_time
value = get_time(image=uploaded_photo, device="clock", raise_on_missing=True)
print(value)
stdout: 2:41:53
